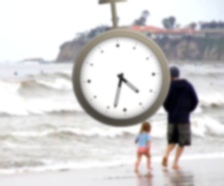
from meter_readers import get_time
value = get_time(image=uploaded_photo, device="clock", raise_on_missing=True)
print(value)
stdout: 4:33
